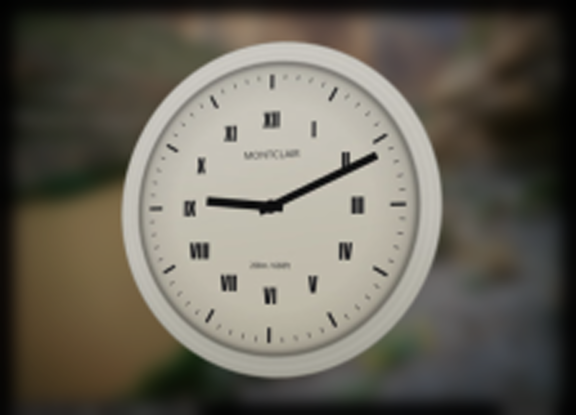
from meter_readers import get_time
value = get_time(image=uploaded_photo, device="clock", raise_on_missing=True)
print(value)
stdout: 9:11
